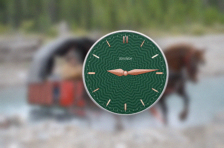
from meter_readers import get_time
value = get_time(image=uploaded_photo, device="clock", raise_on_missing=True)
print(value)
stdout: 9:14
